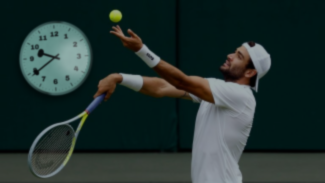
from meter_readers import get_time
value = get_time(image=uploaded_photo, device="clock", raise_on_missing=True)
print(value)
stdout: 9:39
